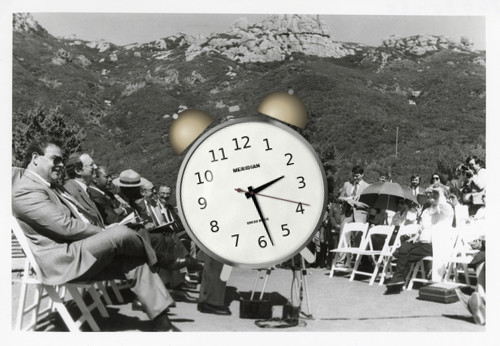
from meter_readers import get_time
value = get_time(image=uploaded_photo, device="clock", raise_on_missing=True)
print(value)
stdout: 2:28:19
